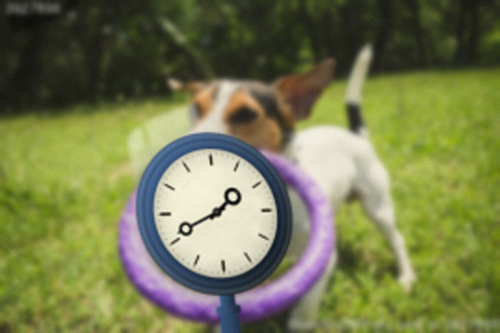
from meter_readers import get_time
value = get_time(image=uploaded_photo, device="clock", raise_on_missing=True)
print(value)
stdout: 1:41
